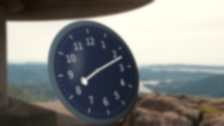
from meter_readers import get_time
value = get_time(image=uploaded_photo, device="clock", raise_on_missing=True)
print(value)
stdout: 8:12
